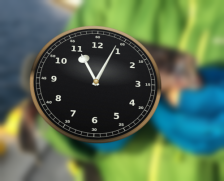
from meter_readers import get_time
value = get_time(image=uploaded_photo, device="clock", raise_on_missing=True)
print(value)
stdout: 11:04
